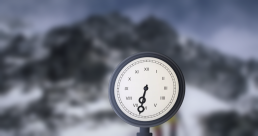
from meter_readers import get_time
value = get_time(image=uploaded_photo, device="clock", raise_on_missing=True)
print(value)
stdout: 6:32
